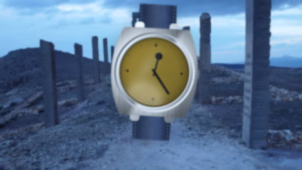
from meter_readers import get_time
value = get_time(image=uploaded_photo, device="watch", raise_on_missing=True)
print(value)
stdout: 12:24
